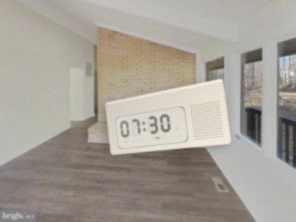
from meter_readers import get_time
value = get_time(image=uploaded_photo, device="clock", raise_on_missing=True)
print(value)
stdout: 7:30
